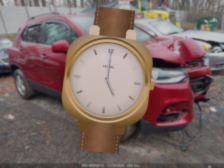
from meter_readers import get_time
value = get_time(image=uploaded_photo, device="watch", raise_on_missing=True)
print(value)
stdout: 5:00
